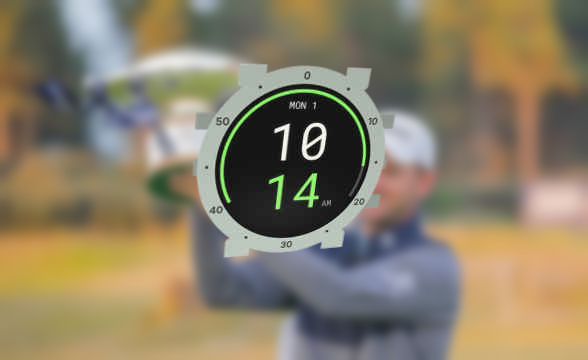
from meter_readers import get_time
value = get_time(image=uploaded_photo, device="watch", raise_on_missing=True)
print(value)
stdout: 10:14
